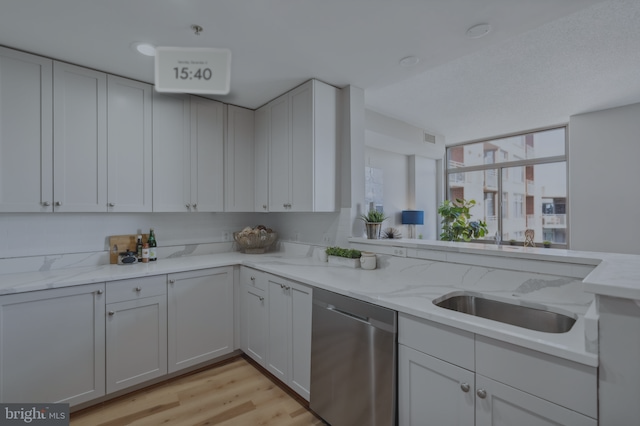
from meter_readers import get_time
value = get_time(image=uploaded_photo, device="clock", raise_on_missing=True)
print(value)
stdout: 15:40
